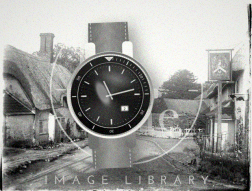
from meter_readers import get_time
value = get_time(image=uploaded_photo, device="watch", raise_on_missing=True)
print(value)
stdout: 11:13
